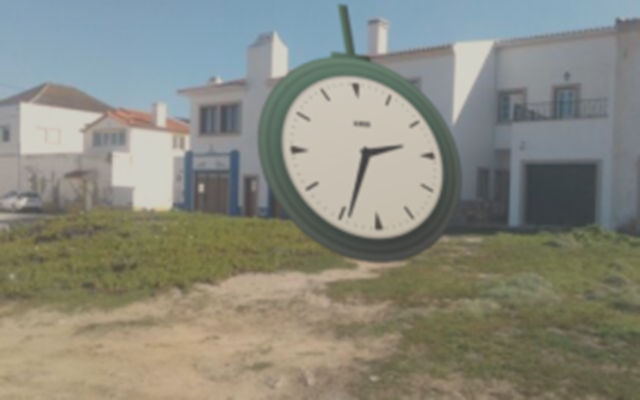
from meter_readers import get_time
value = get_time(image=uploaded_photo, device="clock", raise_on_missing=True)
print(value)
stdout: 2:34
